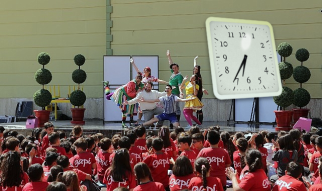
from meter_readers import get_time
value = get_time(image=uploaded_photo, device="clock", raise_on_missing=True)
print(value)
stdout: 6:36
